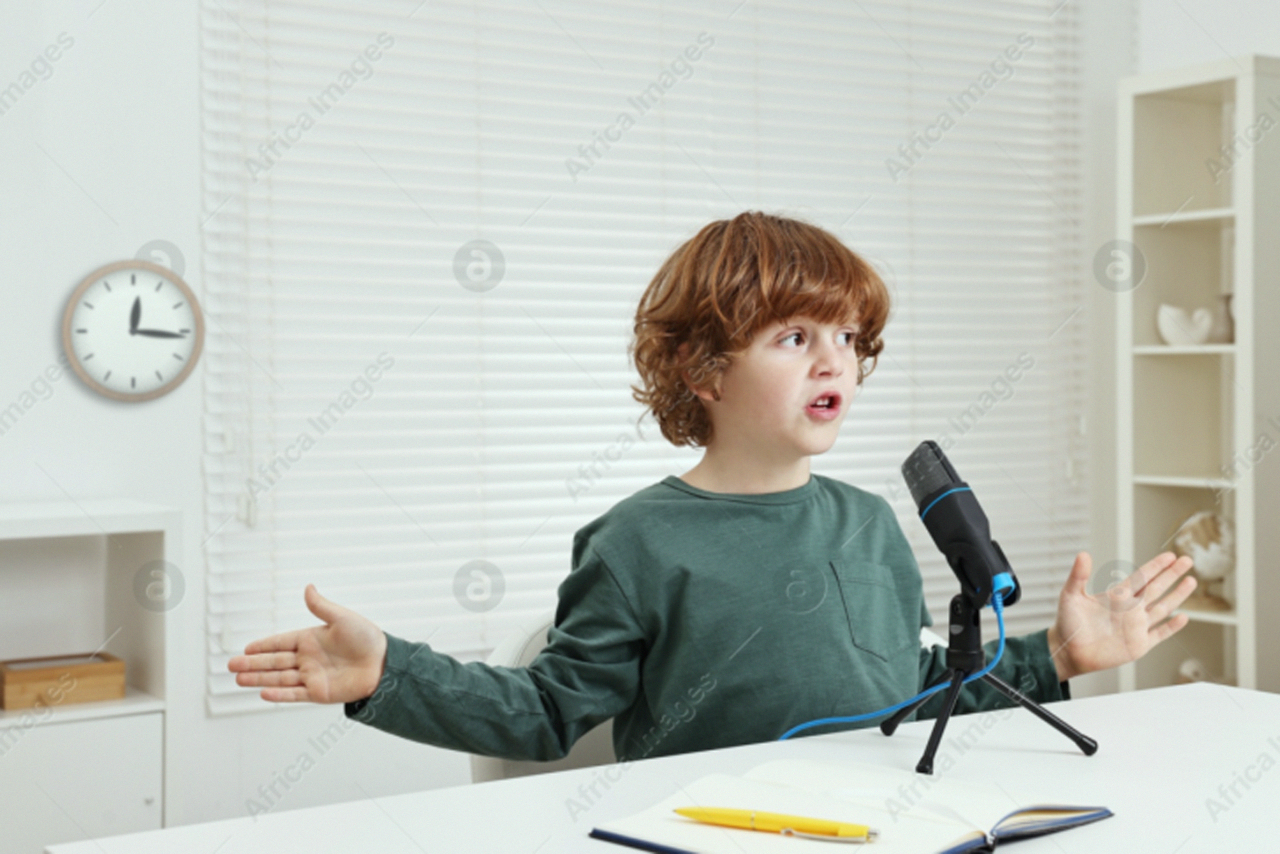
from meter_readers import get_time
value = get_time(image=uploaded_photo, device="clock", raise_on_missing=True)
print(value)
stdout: 12:16
